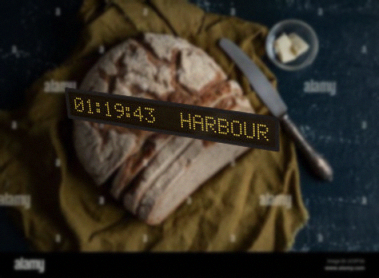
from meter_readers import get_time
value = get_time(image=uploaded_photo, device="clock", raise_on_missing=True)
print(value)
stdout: 1:19:43
